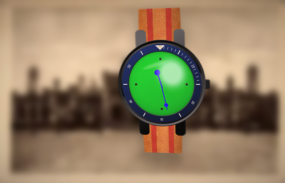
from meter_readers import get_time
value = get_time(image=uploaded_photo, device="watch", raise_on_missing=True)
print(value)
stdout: 11:28
